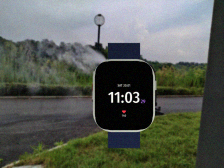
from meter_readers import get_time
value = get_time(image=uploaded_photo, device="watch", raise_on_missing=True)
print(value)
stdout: 11:03
